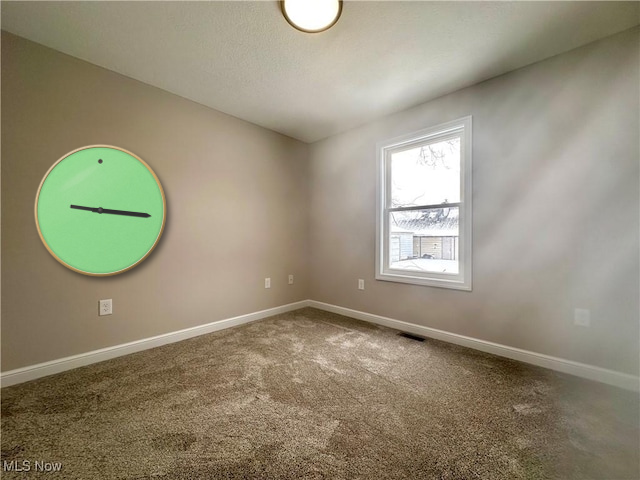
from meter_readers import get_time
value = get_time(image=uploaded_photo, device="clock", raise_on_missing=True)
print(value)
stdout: 9:16
